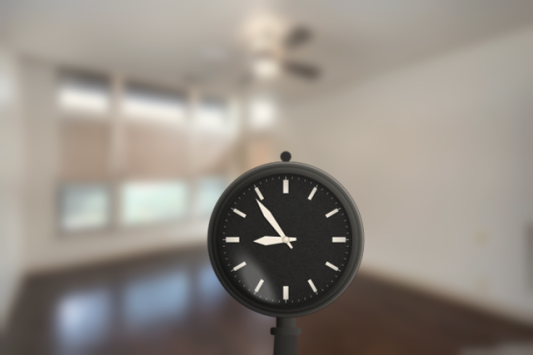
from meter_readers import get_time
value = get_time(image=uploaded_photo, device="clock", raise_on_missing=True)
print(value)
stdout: 8:54
